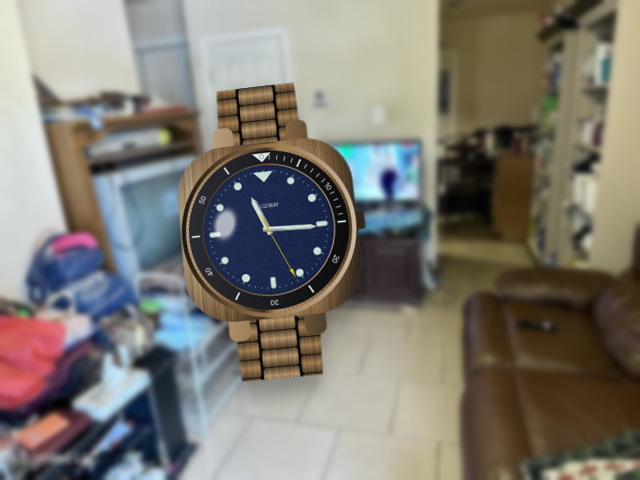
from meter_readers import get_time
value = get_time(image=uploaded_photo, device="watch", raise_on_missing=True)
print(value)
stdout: 11:15:26
